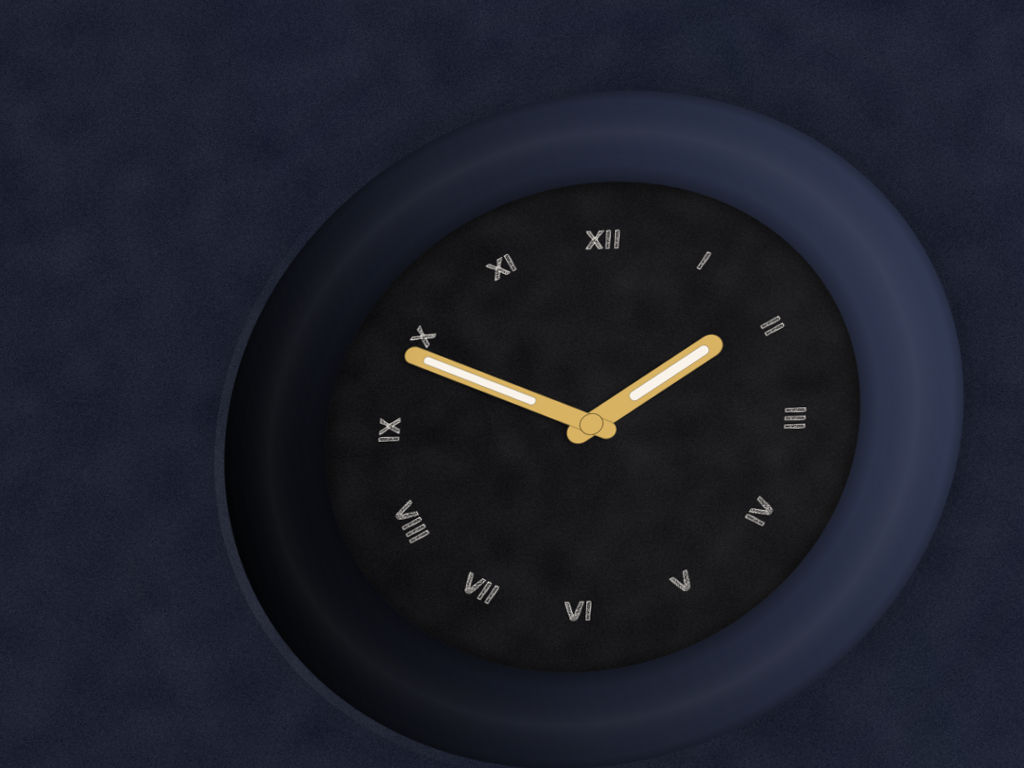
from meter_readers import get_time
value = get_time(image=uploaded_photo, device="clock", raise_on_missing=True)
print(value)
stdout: 1:49
